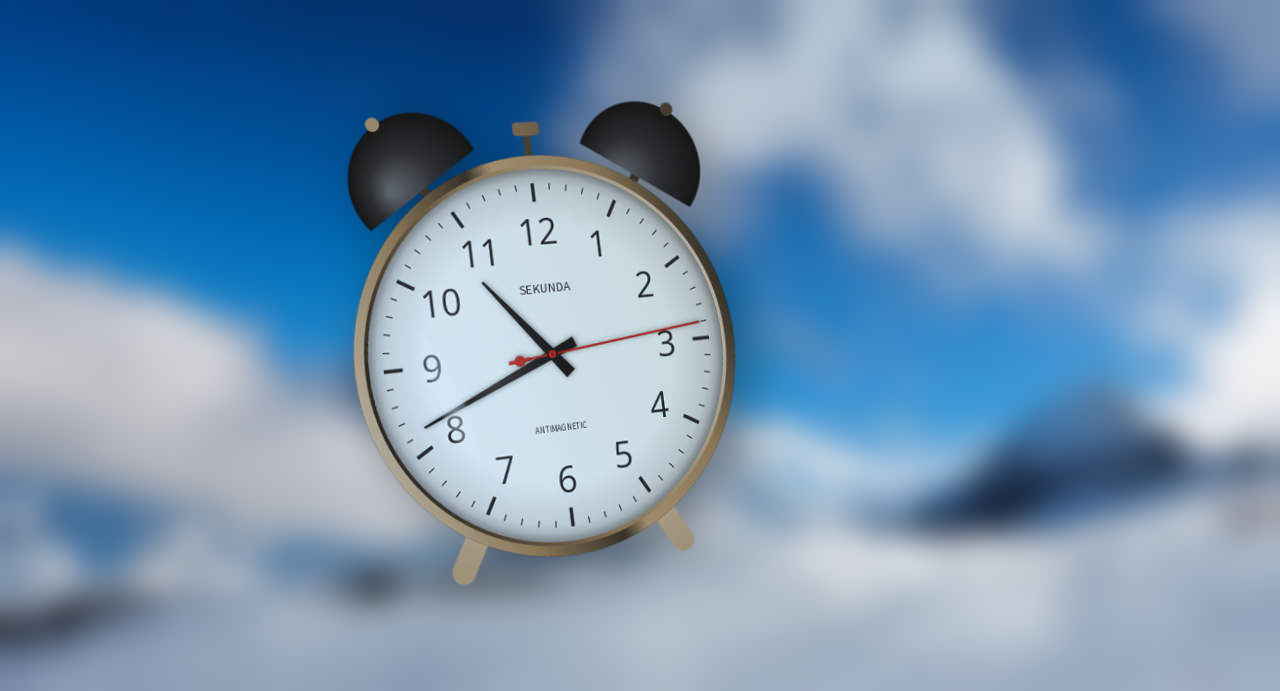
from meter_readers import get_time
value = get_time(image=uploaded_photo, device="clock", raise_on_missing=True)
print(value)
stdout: 10:41:14
